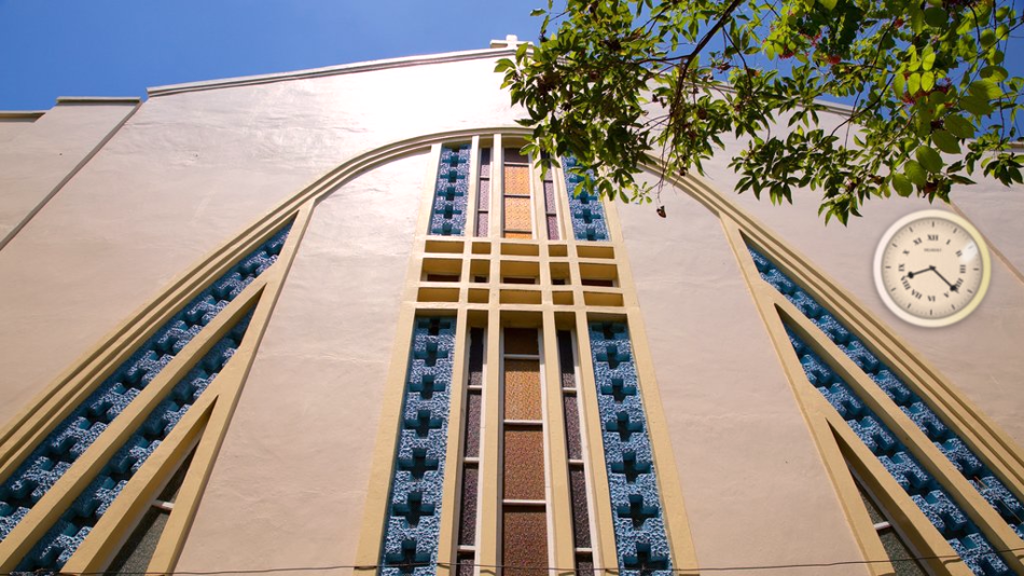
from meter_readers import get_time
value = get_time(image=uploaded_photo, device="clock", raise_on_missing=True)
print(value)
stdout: 8:22
